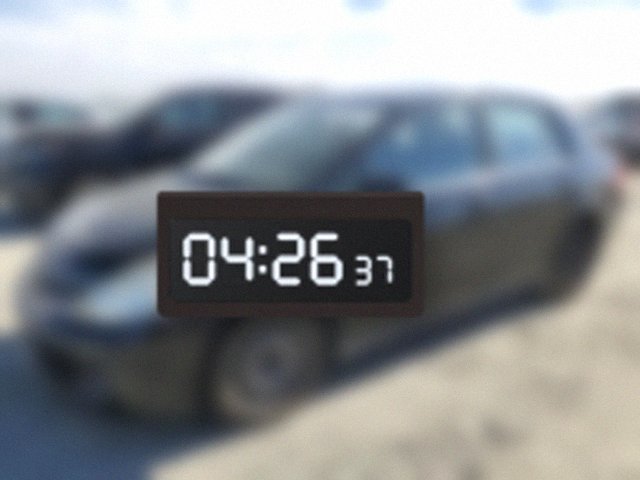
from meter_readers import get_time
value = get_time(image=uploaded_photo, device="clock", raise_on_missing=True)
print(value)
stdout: 4:26:37
